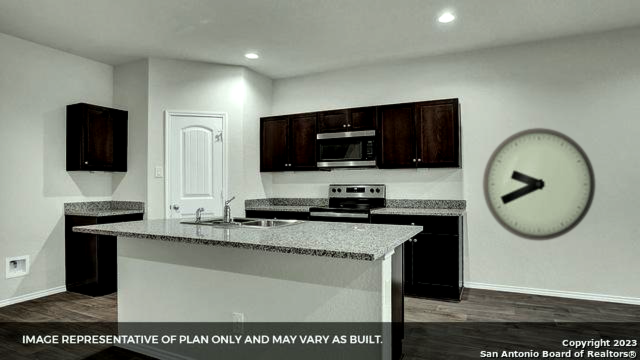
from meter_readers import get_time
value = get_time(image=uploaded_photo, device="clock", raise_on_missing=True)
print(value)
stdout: 9:41
